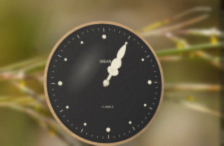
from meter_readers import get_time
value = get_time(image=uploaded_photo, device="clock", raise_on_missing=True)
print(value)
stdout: 1:05
